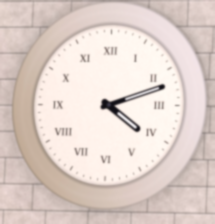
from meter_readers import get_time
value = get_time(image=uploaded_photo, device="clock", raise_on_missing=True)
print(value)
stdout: 4:12
